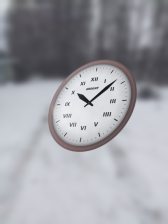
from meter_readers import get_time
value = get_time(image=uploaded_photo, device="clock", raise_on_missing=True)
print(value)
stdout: 10:08
